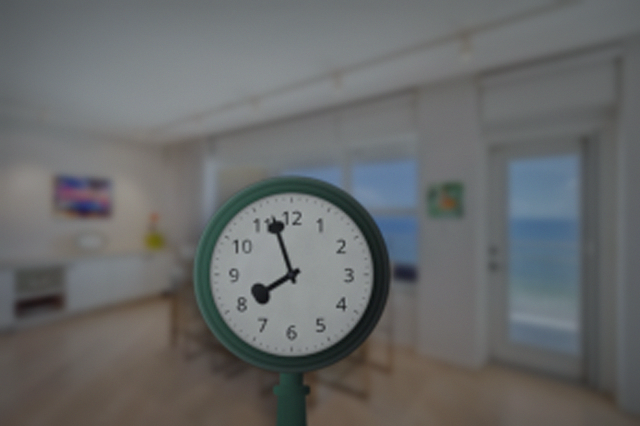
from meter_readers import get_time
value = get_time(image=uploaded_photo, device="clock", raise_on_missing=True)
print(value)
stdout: 7:57
